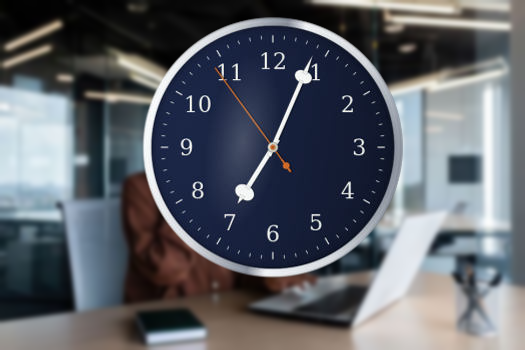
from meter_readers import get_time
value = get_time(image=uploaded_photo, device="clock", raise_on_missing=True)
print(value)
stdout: 7:03:54
